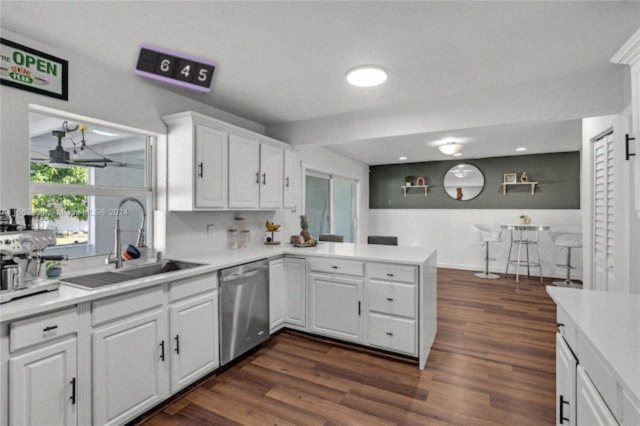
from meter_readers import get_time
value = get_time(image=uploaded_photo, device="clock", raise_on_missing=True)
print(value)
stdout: 6:45
